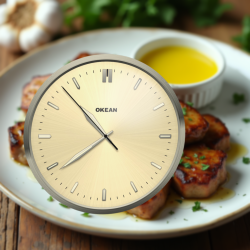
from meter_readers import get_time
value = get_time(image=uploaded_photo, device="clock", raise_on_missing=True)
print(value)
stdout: 10:38:53
